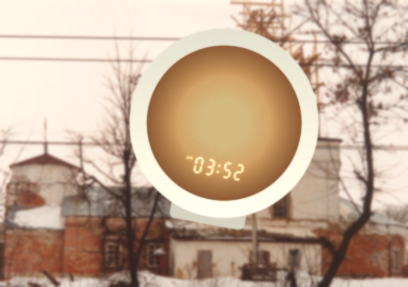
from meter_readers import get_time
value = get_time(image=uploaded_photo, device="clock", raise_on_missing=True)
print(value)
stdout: 3:52
